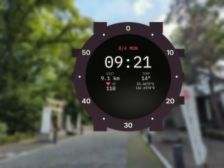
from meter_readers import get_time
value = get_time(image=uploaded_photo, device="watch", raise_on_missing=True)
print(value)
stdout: 9:21
